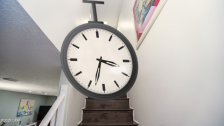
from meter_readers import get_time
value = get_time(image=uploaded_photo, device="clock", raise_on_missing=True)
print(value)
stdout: 3:33
